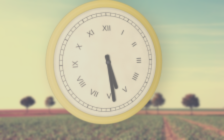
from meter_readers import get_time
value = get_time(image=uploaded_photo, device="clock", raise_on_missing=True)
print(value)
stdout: 5:29
